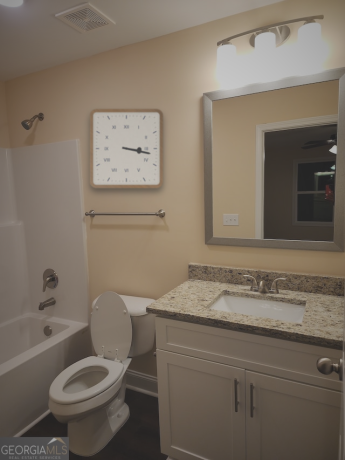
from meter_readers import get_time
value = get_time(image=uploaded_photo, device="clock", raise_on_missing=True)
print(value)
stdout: 3:17
